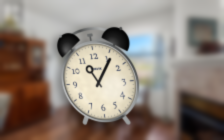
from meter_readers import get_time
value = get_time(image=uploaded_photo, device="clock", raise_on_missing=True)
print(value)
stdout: 11:06
